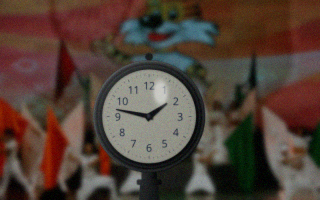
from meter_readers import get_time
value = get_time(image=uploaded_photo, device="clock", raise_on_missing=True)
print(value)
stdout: 1:47
